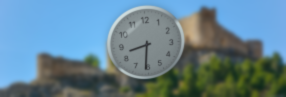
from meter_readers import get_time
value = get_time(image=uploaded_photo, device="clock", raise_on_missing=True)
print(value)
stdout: 8:31
